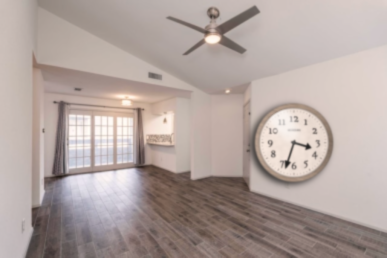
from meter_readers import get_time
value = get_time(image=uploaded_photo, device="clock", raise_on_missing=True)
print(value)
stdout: 3:33
